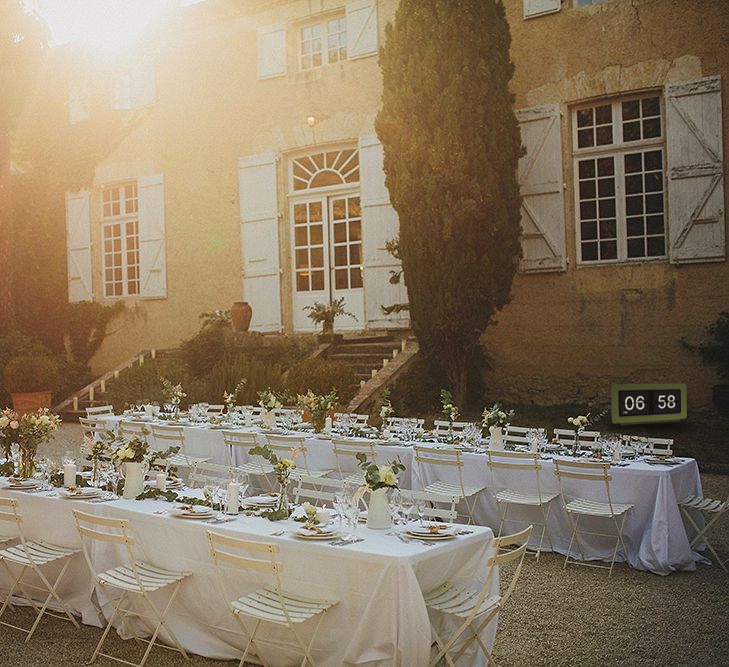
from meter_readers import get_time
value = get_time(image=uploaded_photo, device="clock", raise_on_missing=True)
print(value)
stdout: 6:58
